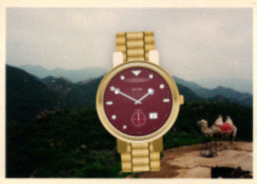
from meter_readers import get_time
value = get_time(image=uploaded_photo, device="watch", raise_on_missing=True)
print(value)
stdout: 1:50
